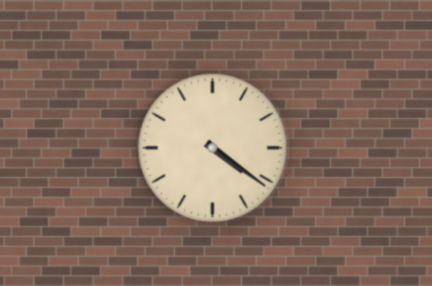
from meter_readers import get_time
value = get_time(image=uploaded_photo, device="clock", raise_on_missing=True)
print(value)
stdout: 4:21
